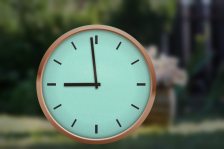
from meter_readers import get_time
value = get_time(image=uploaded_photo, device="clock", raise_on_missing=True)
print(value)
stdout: 8:59
